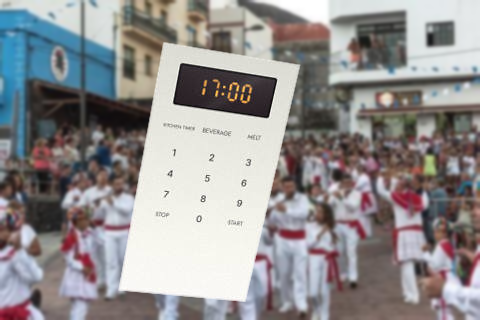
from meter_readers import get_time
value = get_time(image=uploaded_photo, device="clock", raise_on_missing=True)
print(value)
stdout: 17:00
